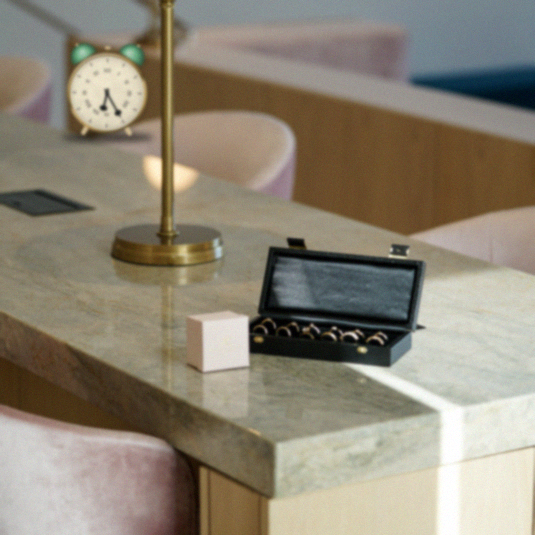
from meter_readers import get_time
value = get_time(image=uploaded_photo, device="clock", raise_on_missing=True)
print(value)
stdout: 6:25
